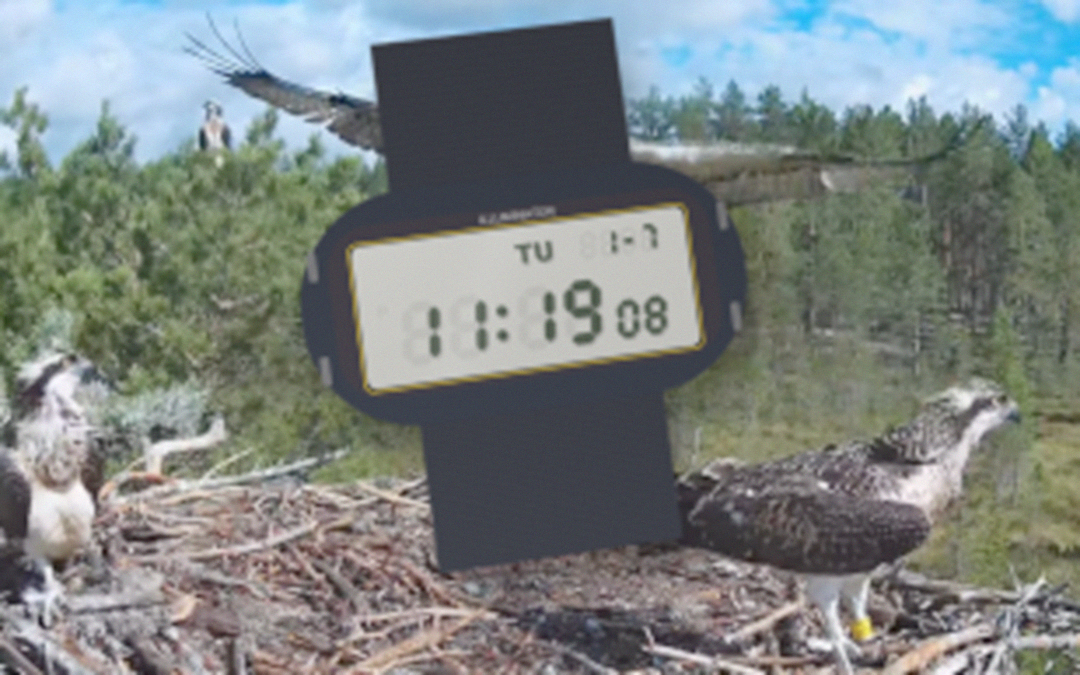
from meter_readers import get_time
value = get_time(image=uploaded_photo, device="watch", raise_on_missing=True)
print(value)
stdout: 11:19:08
